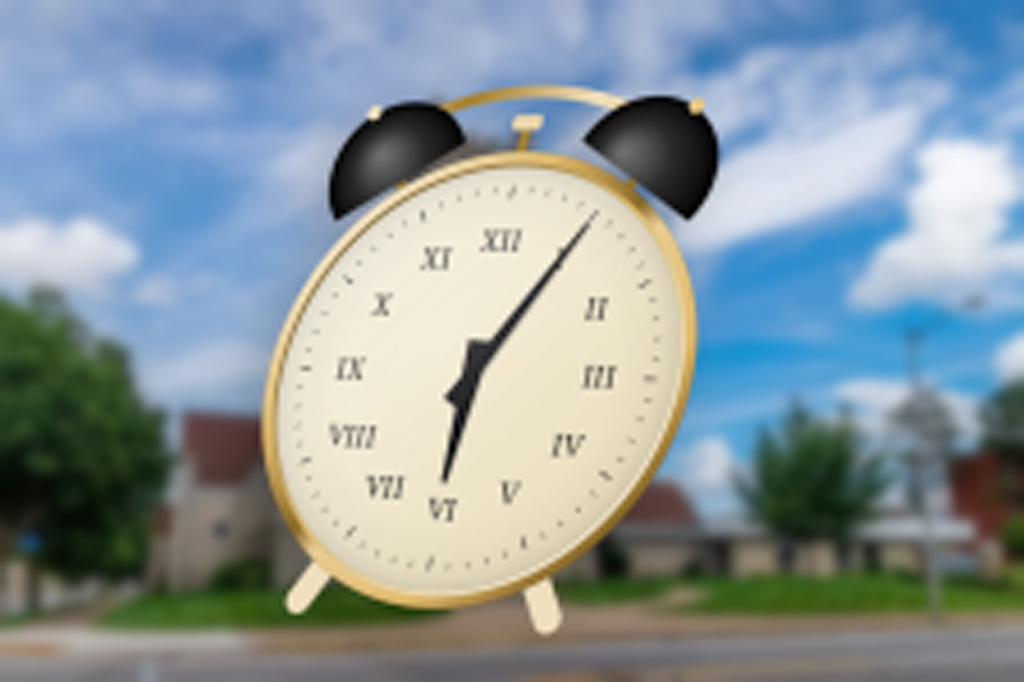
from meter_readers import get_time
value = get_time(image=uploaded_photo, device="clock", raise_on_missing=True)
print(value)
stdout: 6:05
